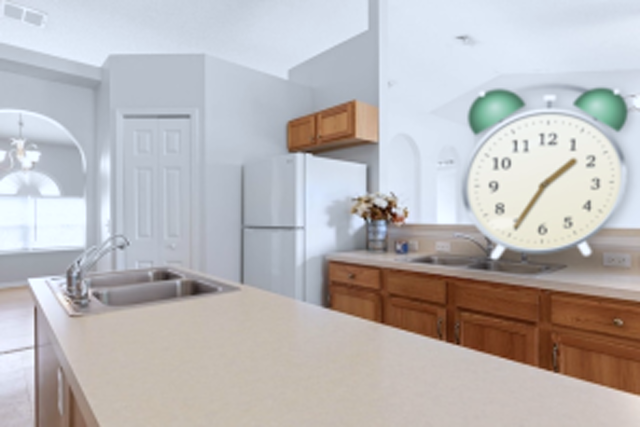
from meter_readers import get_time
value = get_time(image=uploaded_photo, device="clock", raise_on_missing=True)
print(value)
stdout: 1:35
